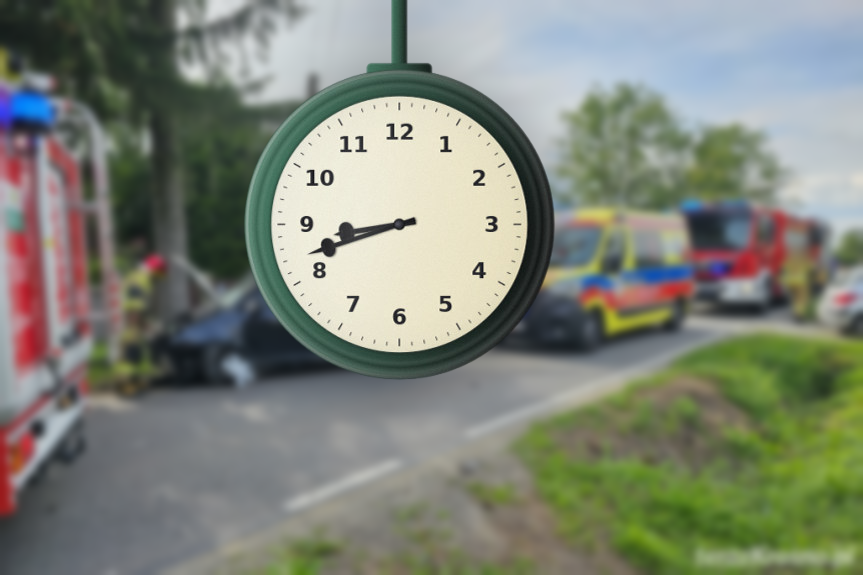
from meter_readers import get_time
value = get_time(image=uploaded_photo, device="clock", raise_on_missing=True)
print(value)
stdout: 8:42
